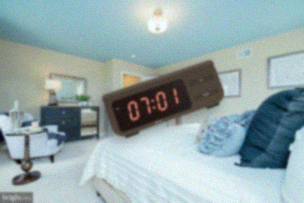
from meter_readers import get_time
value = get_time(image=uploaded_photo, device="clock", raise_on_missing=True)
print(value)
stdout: 7:01
